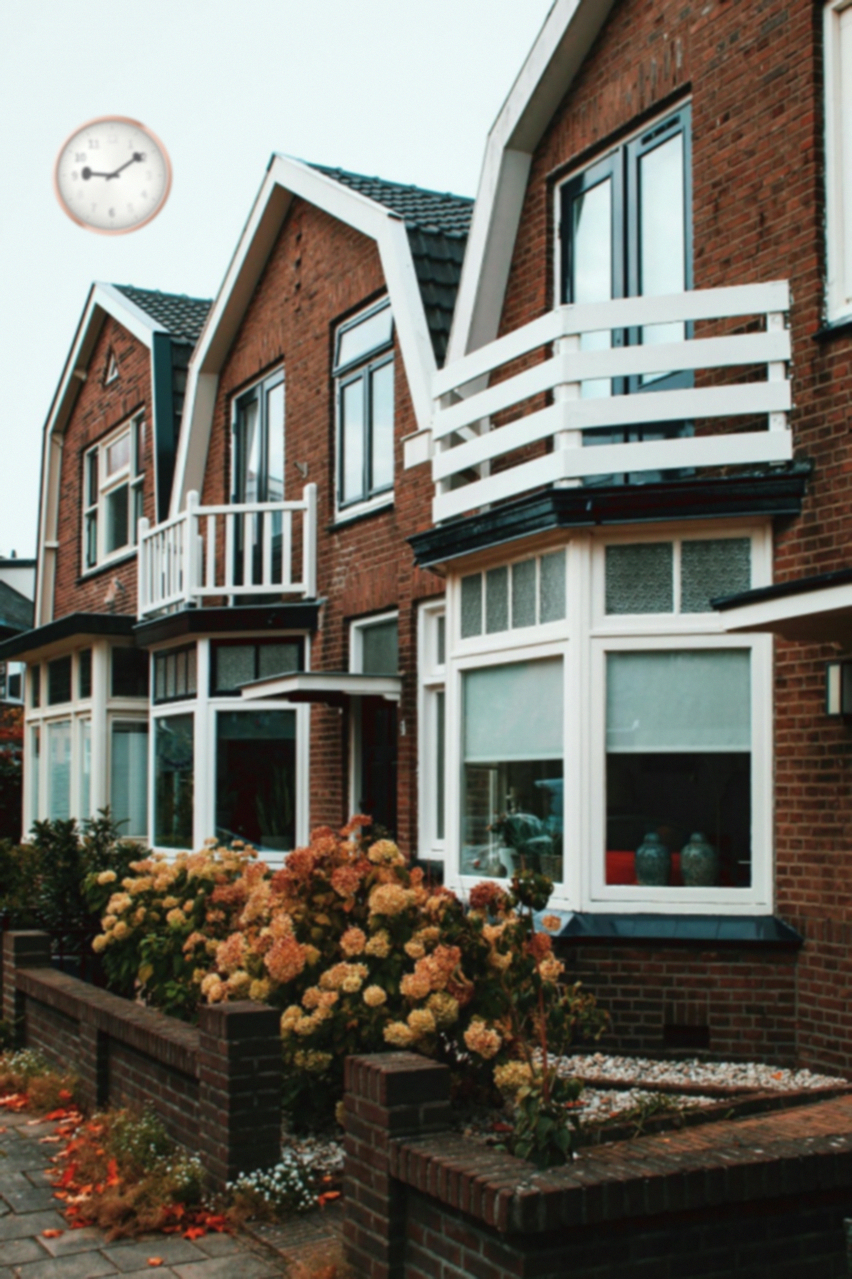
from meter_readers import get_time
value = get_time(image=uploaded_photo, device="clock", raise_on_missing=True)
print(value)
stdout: 9:09
